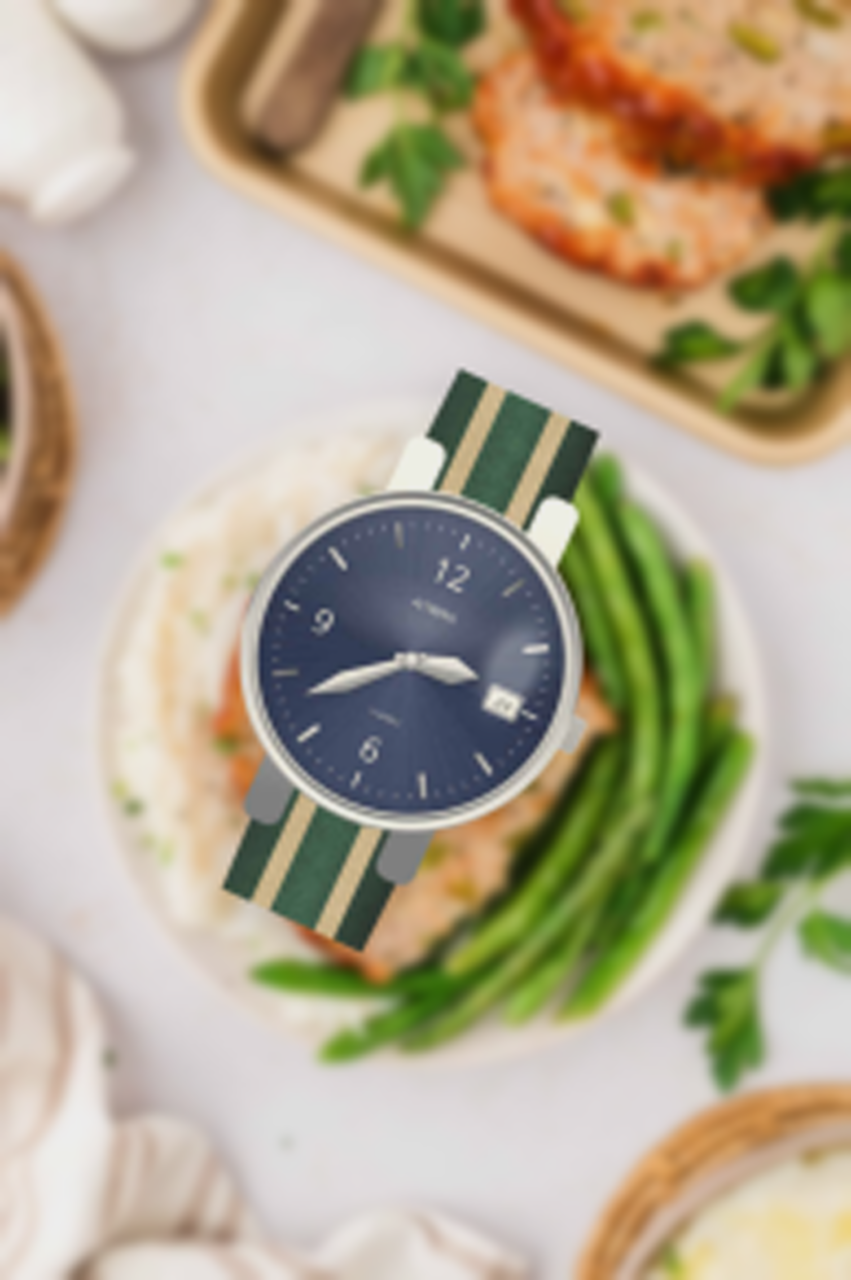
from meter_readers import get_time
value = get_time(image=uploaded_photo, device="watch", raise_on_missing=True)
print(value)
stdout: 2:38
